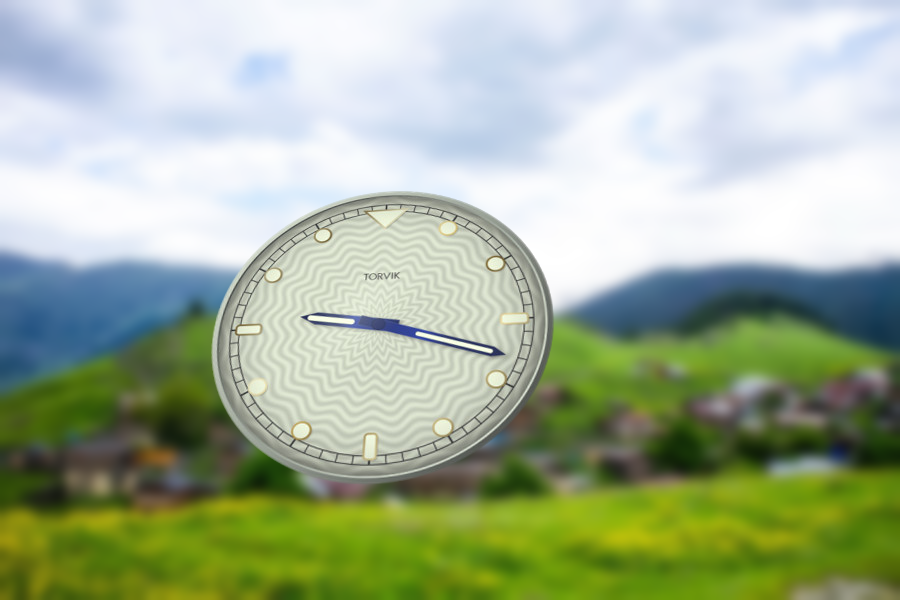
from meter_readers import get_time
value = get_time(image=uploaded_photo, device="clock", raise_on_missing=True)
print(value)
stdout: 9:18
